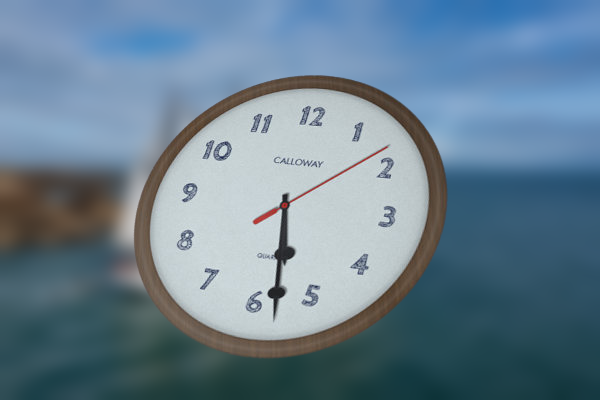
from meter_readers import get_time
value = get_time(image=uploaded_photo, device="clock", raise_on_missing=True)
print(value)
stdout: 5:28:08
